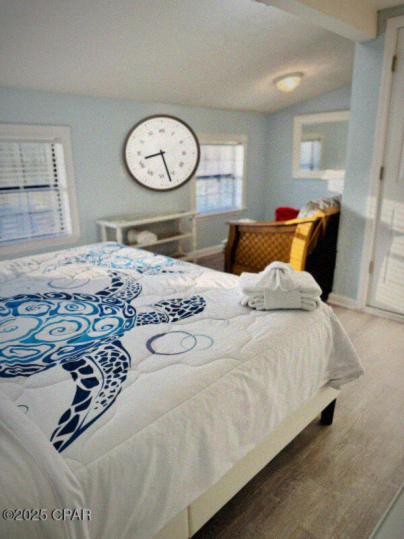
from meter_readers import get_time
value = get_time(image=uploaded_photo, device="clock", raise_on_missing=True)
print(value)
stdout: 8:27
